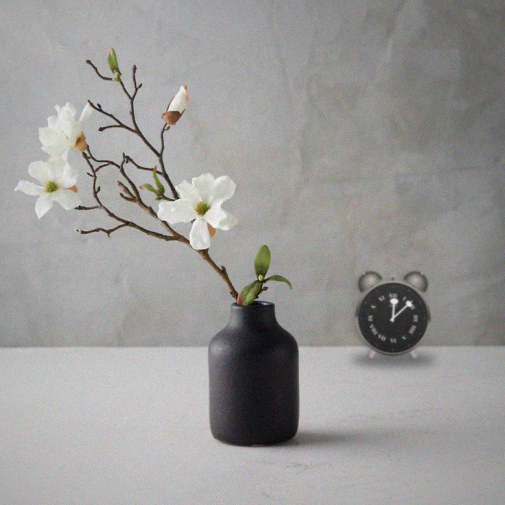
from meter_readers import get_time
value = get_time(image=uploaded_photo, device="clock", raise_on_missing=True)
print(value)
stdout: 12:08
